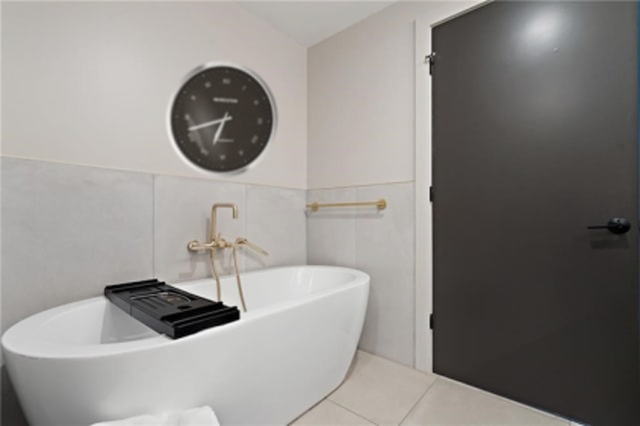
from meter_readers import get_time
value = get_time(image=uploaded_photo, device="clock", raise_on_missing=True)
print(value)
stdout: 6:42
